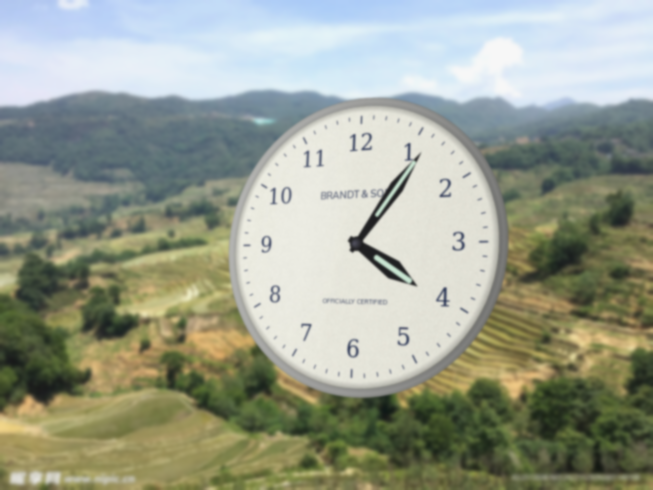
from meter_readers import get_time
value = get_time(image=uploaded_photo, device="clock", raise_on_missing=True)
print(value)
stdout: 4:06
